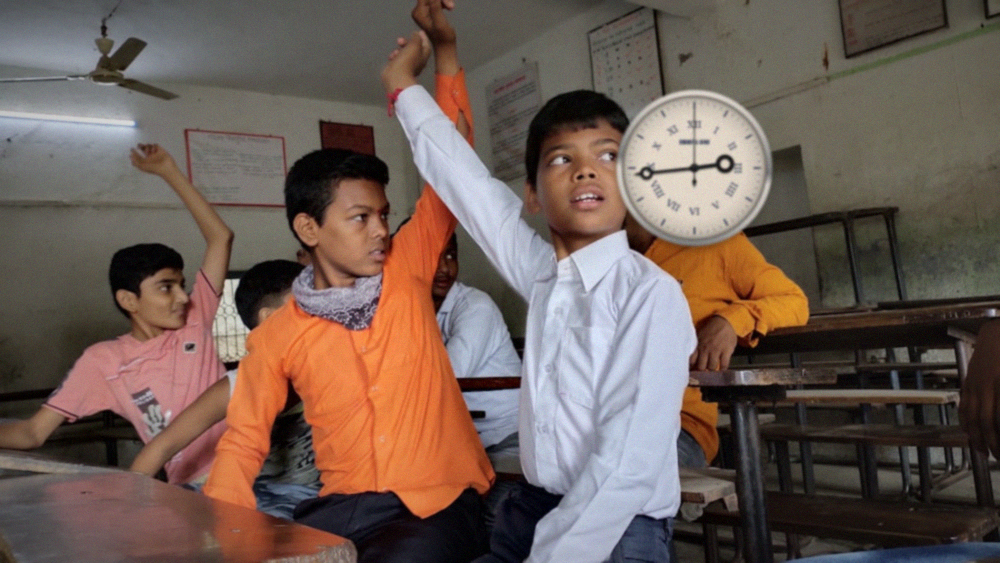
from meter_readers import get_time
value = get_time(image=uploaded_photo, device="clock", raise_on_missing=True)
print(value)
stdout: 2:44:00
